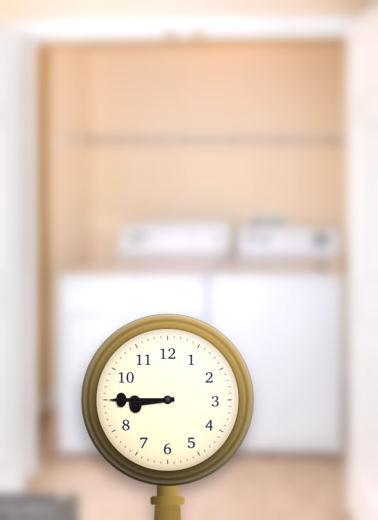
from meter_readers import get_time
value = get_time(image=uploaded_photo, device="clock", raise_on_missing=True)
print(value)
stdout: 8:45
